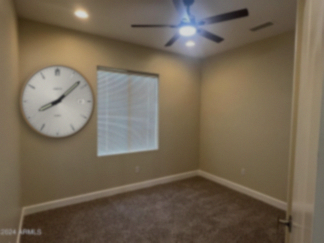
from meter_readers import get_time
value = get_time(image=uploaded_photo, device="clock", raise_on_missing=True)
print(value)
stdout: 8:08
